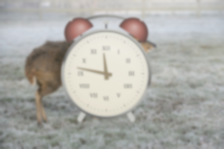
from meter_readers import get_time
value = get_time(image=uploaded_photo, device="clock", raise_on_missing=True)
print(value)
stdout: 11:47
